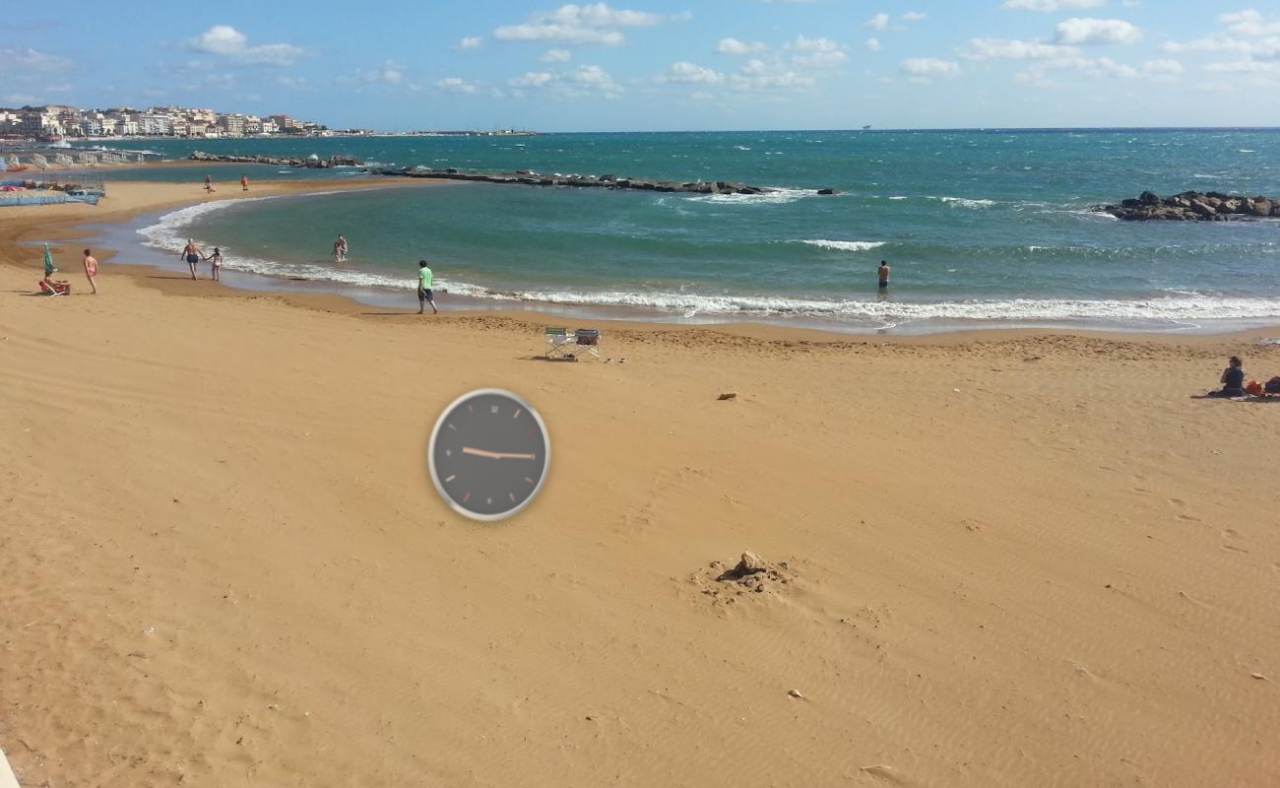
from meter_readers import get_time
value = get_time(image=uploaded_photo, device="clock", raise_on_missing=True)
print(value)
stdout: 9:15
